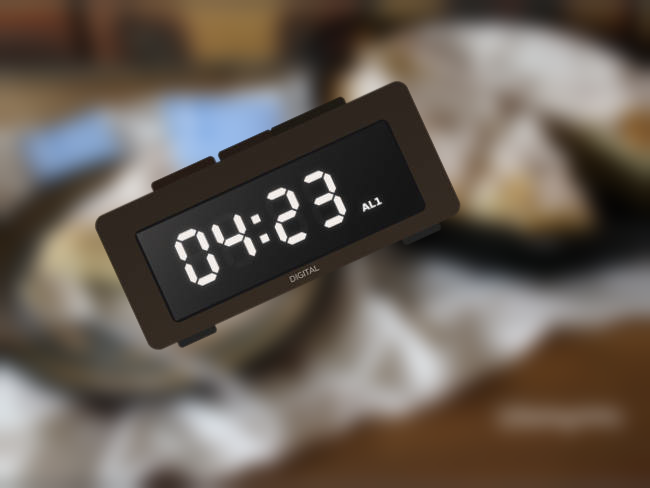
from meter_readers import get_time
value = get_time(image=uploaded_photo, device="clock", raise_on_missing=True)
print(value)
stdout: 4:23
